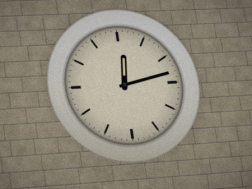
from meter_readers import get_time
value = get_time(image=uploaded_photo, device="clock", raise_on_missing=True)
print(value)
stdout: 12:13
